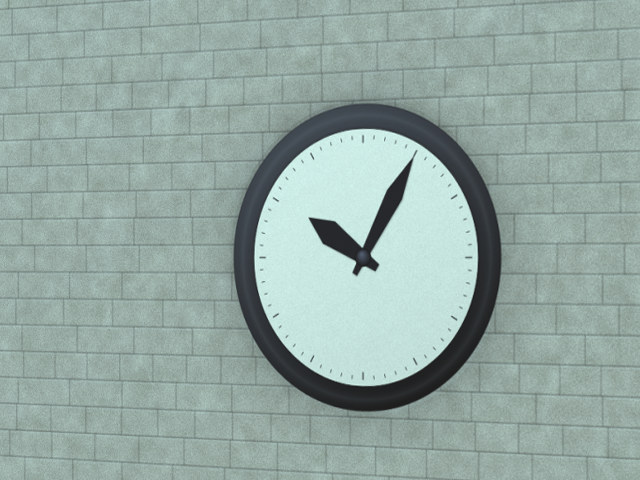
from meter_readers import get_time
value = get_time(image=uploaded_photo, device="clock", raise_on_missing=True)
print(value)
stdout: 10:05
